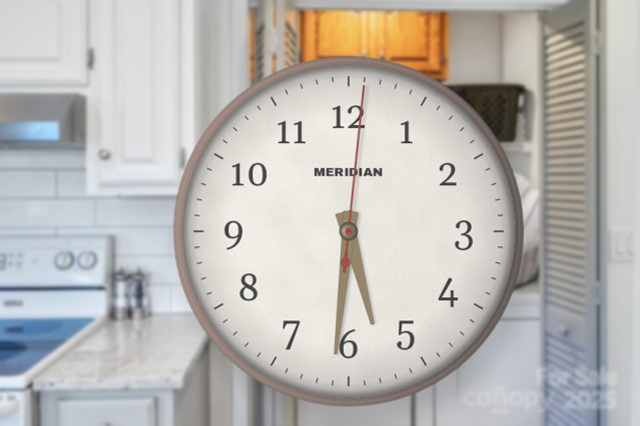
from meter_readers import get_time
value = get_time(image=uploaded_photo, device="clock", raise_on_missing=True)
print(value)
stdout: 5:31:01
